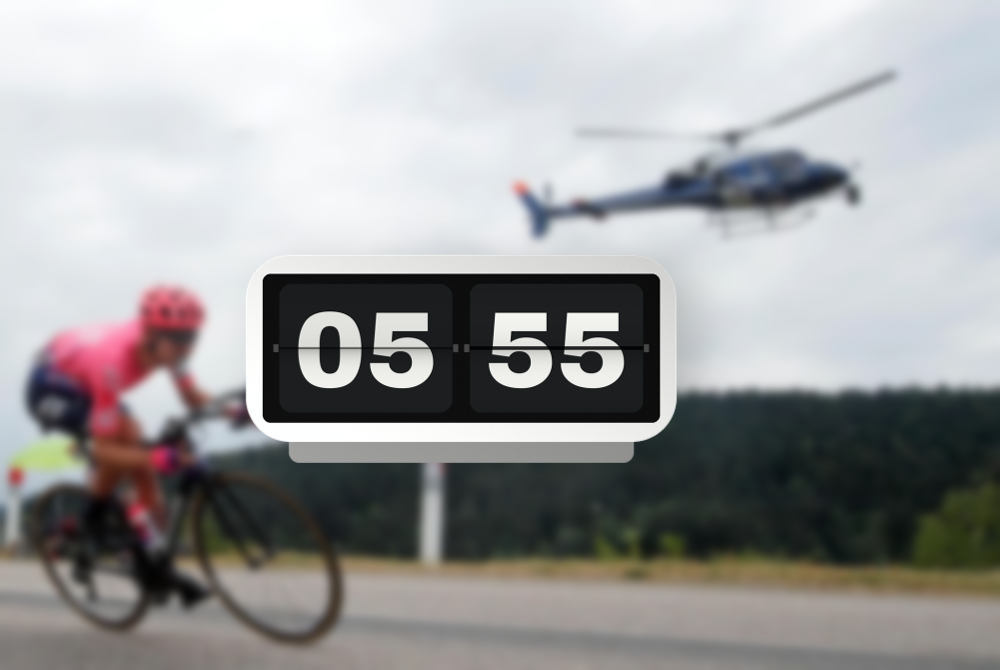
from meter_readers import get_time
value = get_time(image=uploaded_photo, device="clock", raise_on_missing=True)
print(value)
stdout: 5:55
